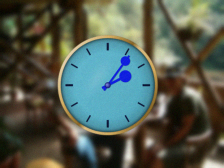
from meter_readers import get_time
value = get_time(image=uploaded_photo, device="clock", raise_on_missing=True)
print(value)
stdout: 2:06
